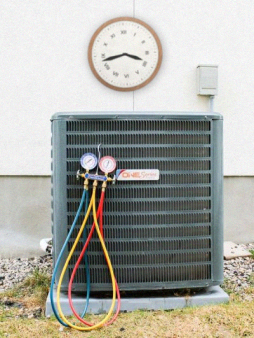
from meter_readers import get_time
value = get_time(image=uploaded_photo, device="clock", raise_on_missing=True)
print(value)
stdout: 3:43
